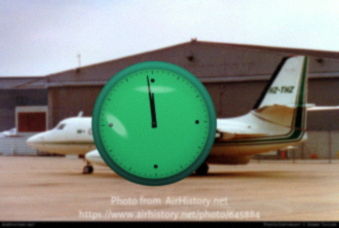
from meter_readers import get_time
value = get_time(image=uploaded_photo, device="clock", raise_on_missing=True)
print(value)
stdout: 11:59
